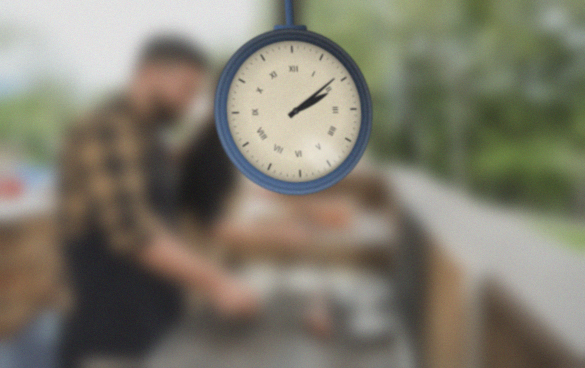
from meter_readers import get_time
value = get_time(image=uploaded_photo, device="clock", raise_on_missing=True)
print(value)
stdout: 2:09
